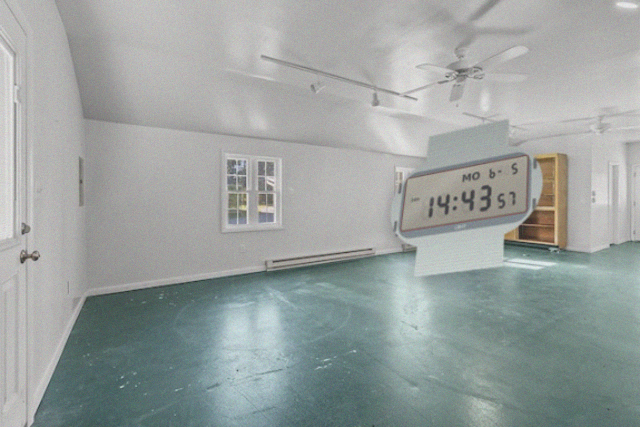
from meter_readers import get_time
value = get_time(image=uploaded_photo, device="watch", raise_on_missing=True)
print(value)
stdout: 14:43:57
